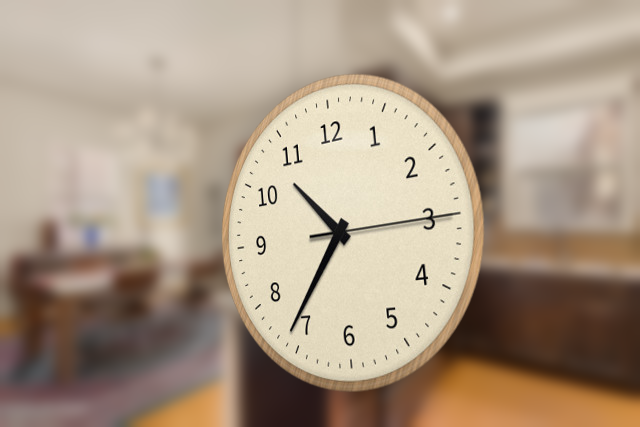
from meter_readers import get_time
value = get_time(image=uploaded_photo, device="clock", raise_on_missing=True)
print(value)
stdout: 10:36:15
